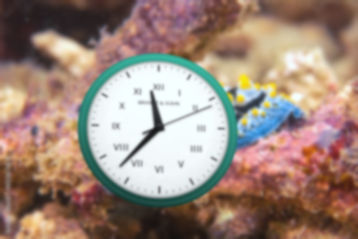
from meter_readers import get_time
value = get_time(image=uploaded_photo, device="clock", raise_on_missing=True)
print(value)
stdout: 11:37:11
